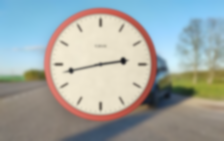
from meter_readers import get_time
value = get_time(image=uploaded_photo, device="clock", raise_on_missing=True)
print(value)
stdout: 2:43
